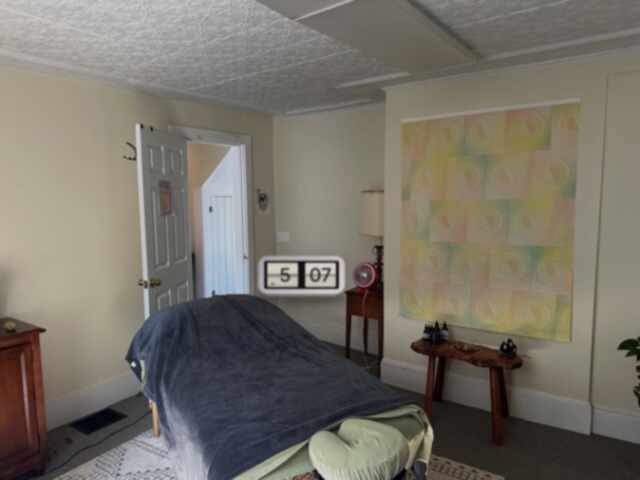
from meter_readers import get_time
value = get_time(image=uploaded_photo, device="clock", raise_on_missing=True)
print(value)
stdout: 5:07
